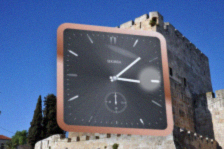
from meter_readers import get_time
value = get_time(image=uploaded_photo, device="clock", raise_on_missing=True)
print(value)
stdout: 3:08
